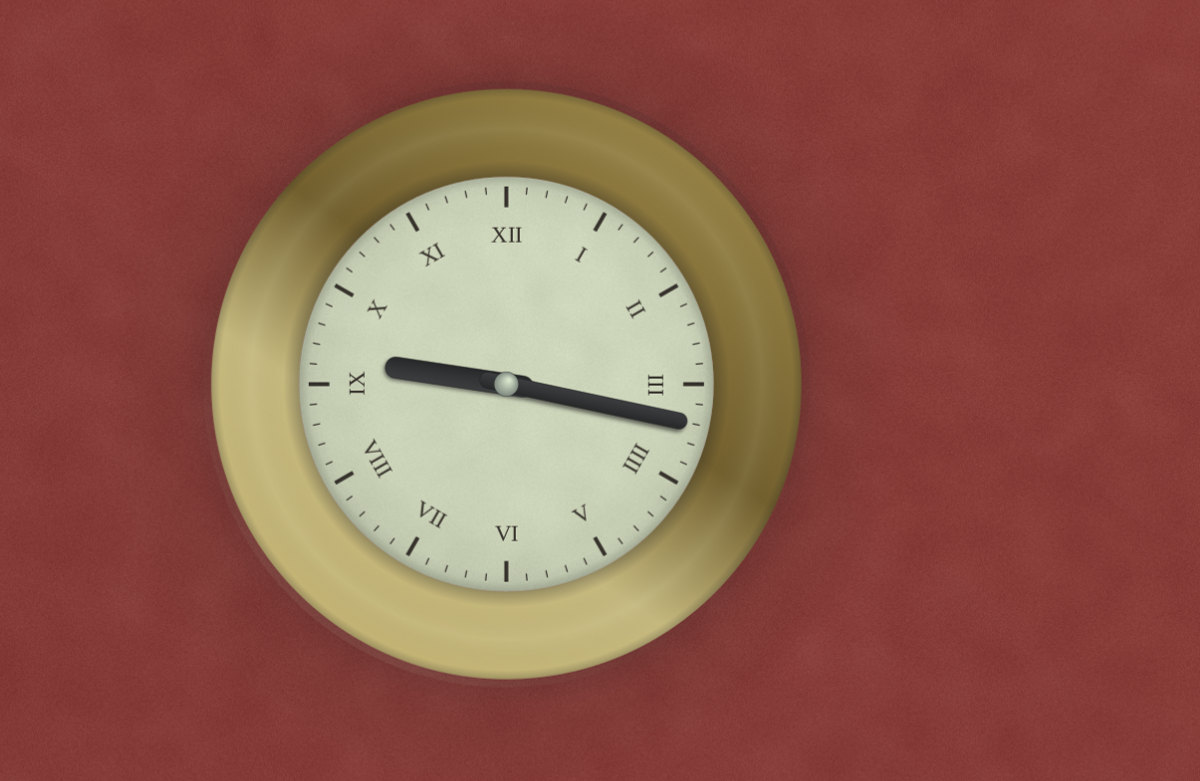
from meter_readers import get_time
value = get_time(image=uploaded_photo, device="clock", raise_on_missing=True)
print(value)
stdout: 9:17
